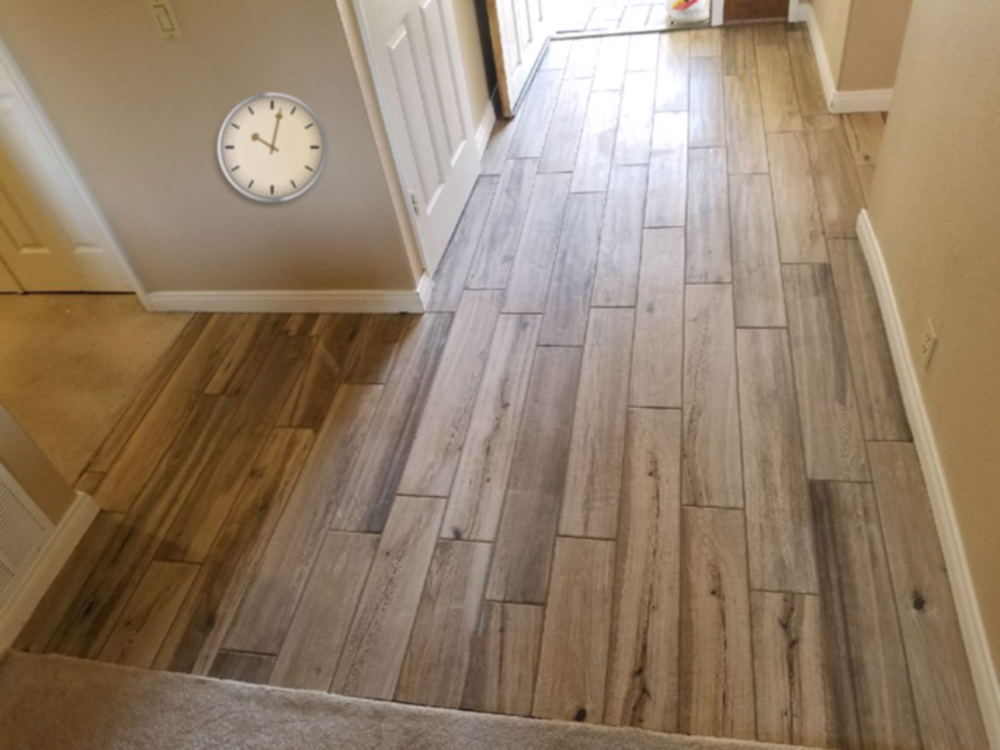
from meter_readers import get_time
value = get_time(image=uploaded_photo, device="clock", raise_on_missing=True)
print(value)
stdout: 10:02
